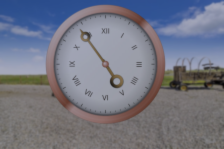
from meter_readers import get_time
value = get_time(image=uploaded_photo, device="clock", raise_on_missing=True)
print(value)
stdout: 4:54
